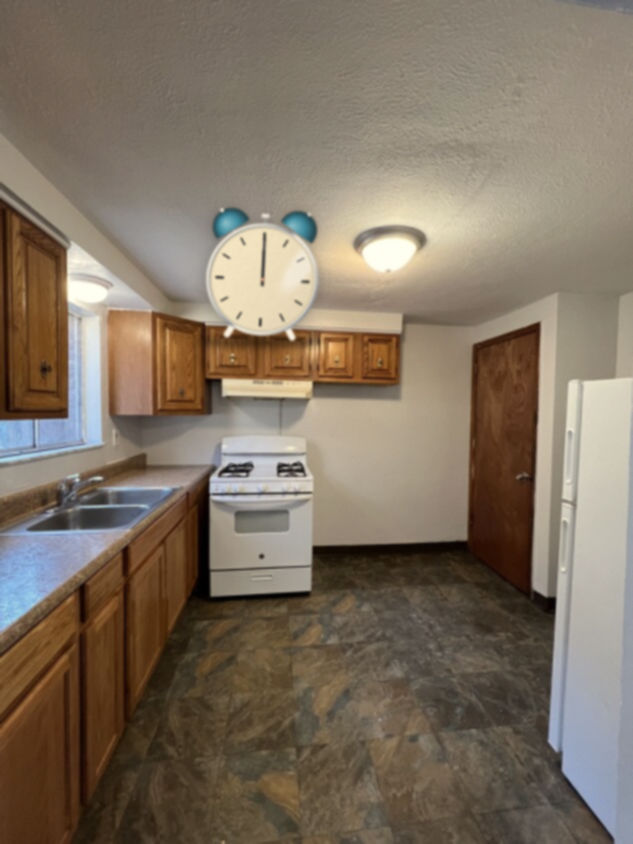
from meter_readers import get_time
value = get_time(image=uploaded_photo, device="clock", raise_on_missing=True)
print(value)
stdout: 12:00
